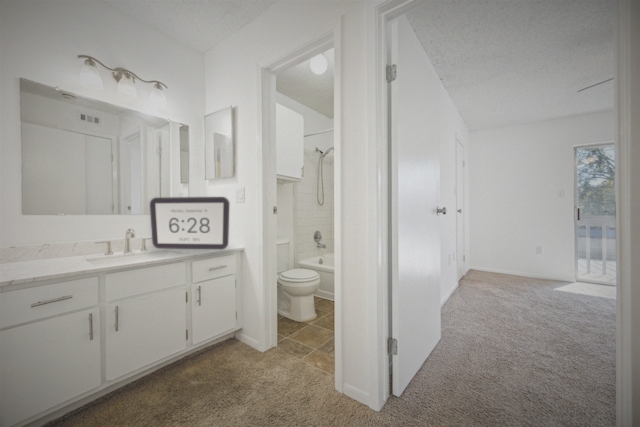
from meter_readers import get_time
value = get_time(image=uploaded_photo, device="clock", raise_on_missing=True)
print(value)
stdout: 6:28
